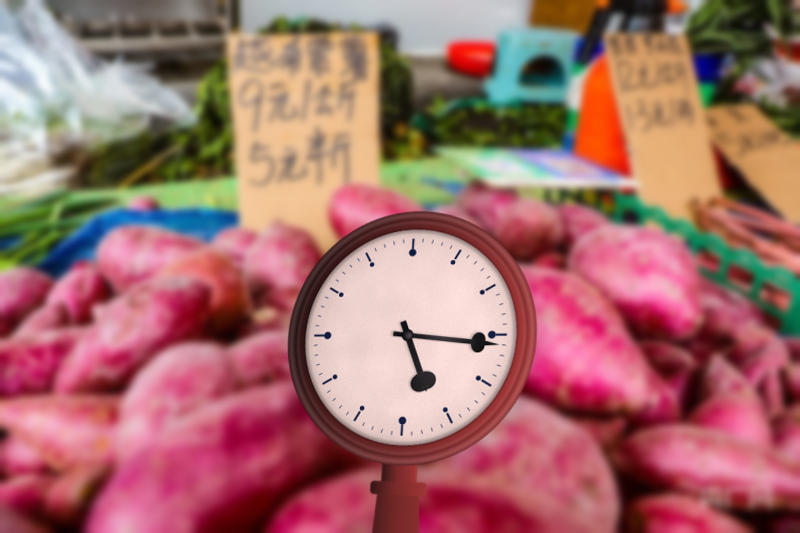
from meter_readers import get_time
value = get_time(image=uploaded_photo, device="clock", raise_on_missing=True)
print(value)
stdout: 5:16
